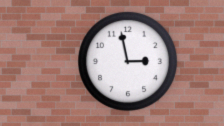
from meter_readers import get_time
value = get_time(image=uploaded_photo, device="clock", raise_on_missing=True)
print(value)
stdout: 2:58
